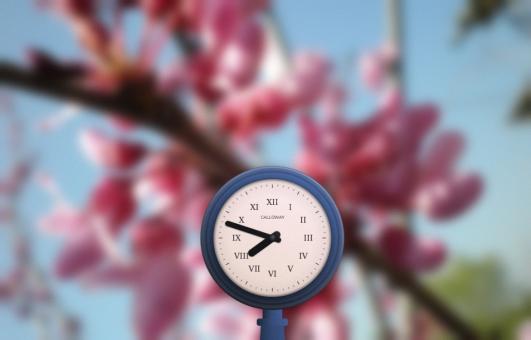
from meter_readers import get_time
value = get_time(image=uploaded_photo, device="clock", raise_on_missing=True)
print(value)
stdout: 7:48
